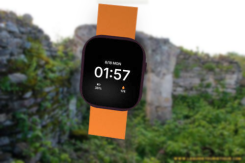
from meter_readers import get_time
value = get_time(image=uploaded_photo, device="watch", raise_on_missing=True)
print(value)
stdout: 1:57
